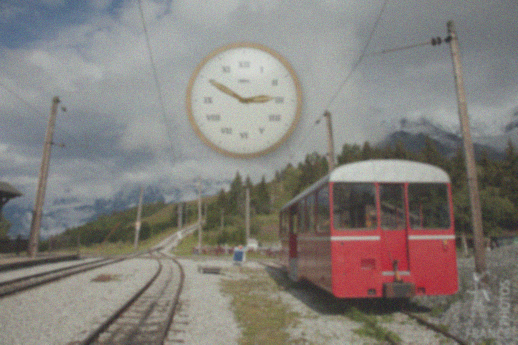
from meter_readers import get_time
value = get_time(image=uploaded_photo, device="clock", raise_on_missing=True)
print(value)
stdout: 2:50
